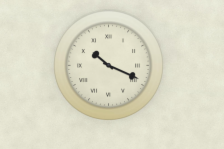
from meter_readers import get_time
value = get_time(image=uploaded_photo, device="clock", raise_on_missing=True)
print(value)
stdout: 10:19
